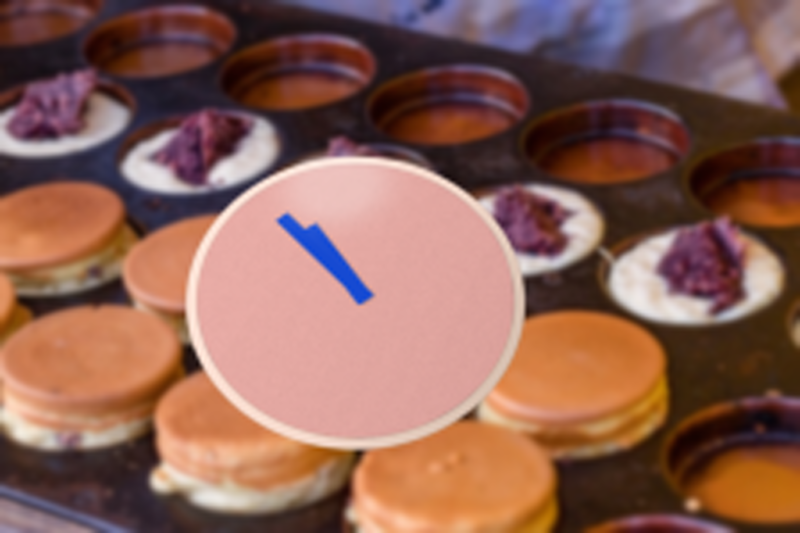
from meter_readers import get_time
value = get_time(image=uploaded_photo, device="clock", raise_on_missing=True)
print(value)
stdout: 10:53
